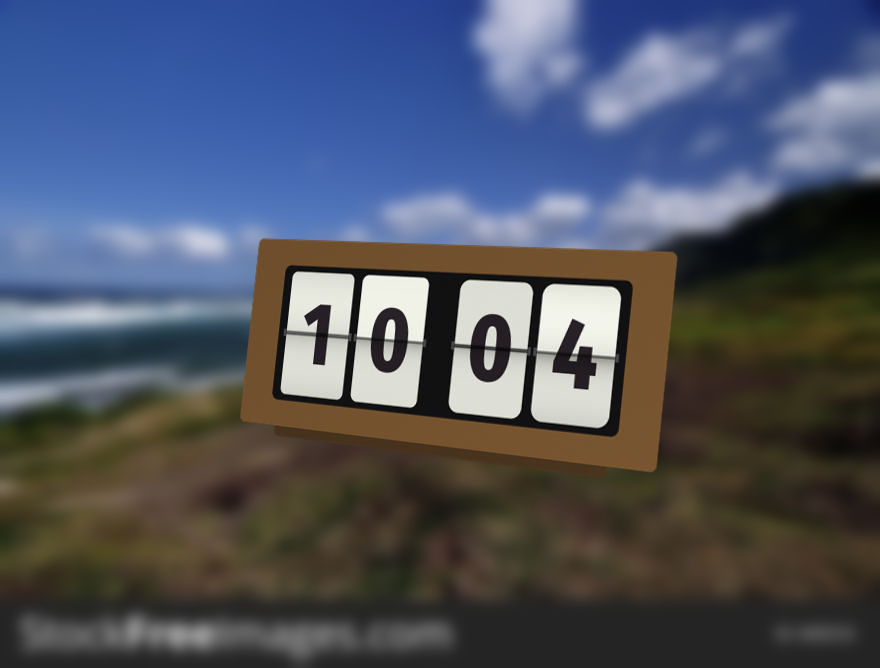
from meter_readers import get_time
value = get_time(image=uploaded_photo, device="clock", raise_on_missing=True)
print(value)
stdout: 10:04
